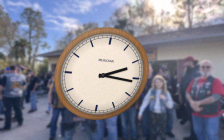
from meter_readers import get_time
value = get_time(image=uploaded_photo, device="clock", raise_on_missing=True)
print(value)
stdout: 2:16
